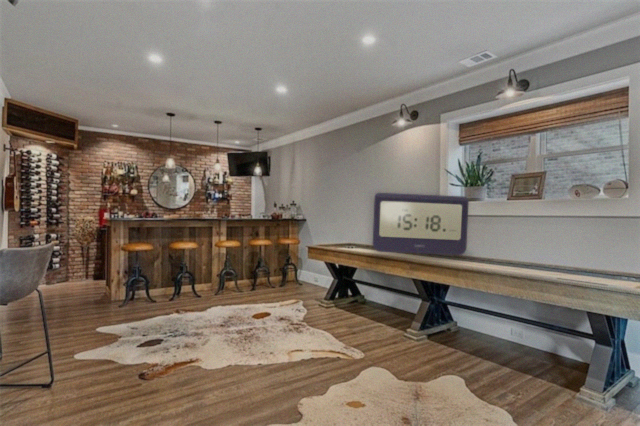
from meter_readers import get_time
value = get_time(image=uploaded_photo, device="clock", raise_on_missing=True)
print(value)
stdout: 15:18
